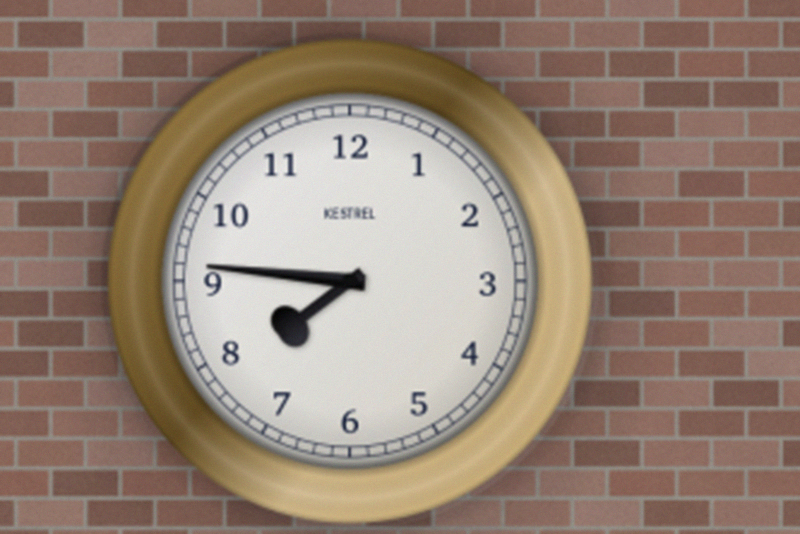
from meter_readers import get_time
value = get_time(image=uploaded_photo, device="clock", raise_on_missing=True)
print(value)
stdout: 7:46
